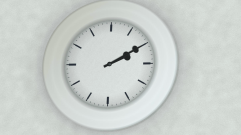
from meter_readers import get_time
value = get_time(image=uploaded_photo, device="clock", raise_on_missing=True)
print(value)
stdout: 2:10
